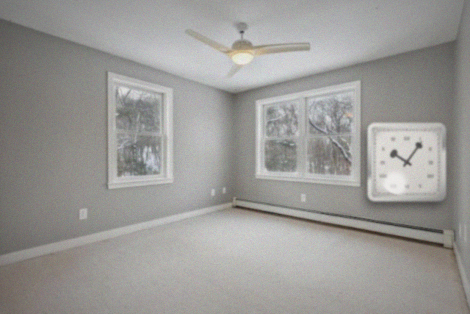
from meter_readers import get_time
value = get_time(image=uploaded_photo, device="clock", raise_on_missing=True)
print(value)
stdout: 10:06
